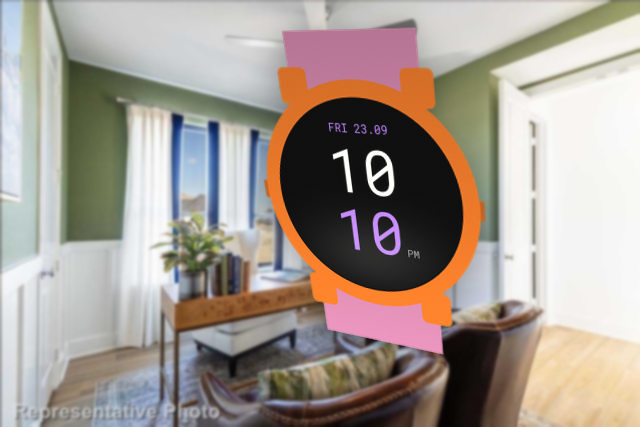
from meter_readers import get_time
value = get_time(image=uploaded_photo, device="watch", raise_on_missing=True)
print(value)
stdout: 10:10
